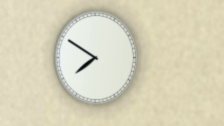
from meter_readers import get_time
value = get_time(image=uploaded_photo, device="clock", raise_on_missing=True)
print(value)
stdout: 7:50
